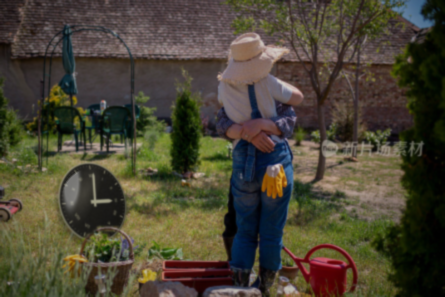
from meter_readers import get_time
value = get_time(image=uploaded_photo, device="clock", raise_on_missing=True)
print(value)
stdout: 3:01
